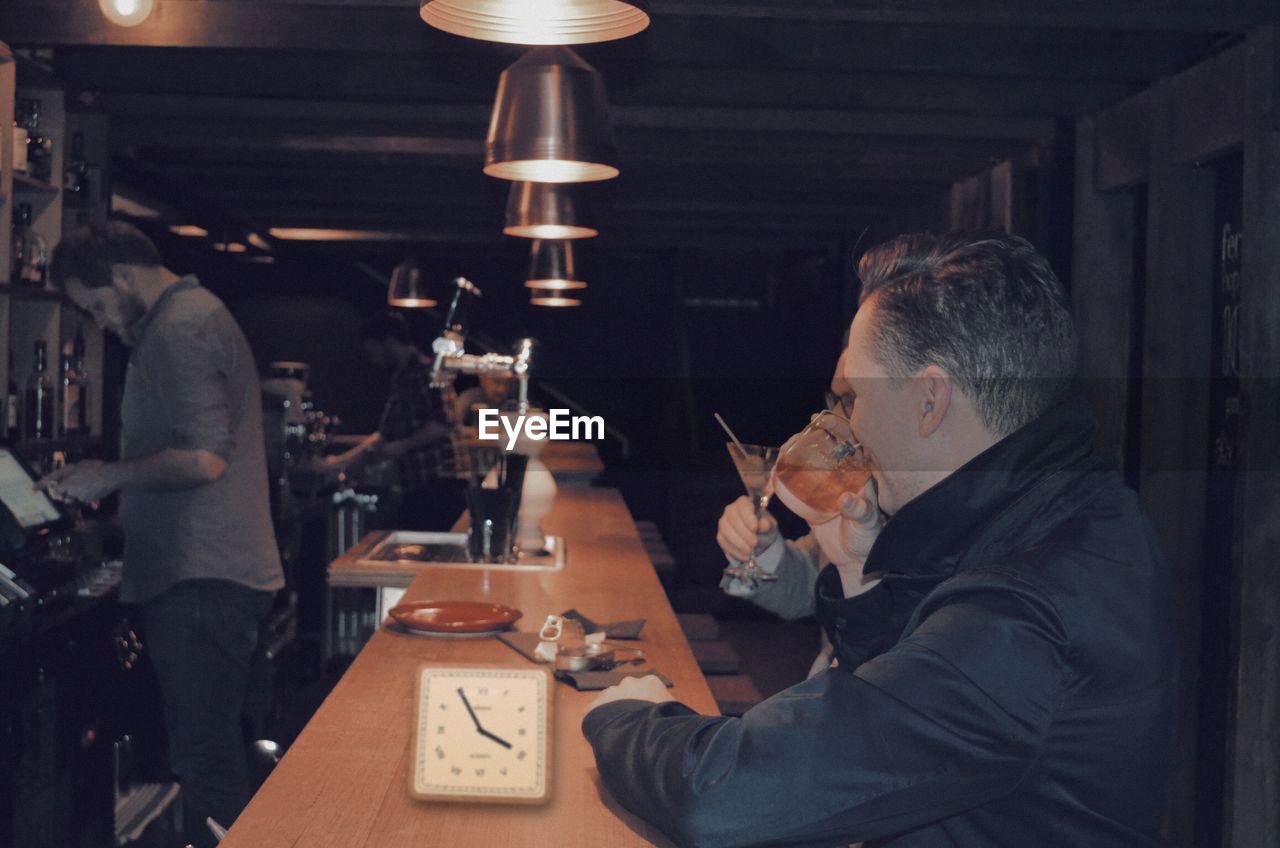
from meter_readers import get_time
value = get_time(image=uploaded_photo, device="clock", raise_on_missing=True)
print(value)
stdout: 3:55
